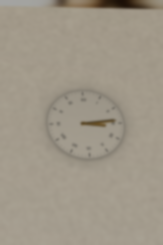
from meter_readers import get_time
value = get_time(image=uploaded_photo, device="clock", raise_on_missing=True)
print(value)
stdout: 3:14
